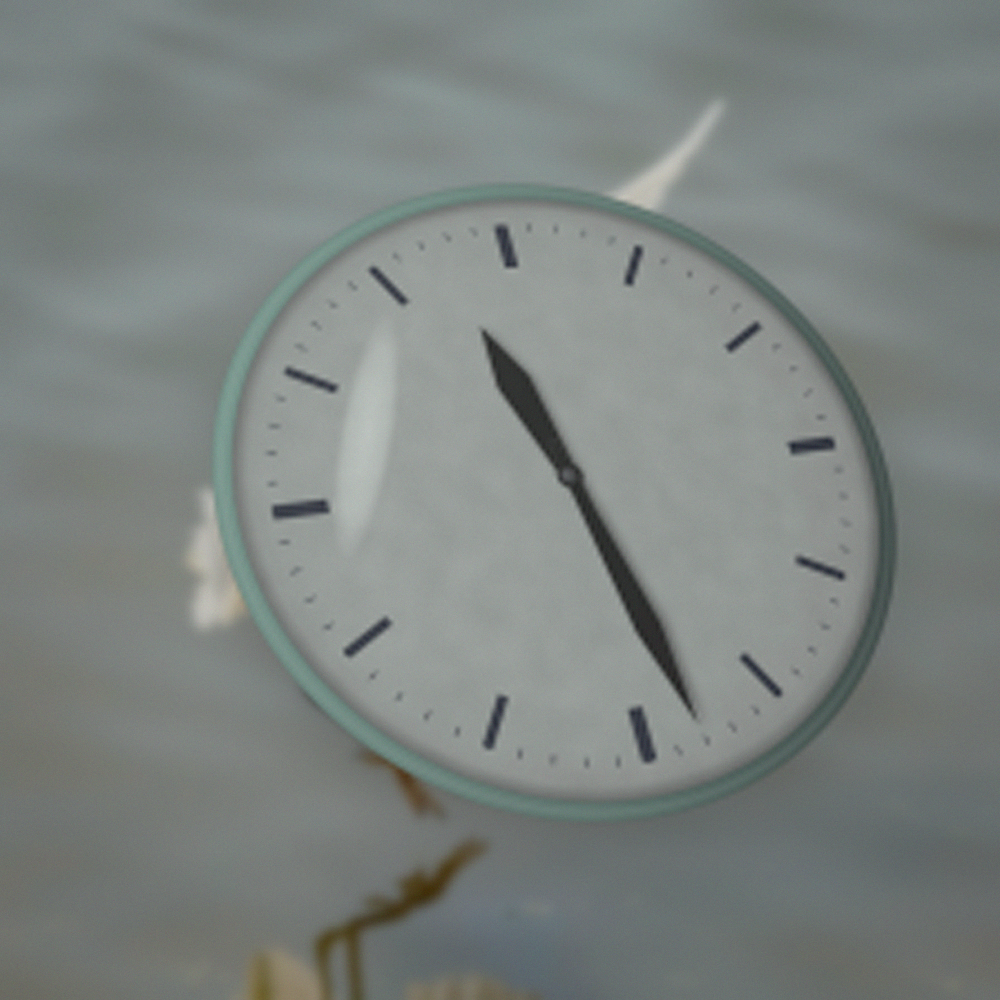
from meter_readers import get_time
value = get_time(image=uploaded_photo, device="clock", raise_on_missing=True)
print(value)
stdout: 11:28
